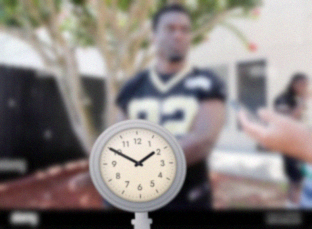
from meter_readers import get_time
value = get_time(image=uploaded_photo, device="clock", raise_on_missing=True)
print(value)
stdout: 1:50
